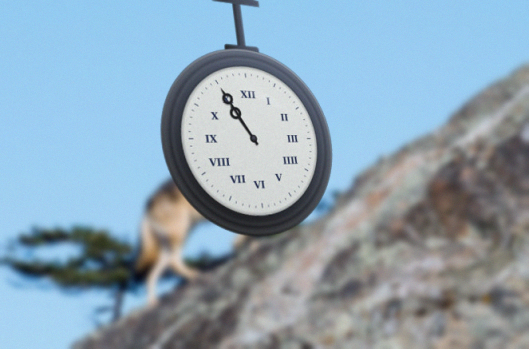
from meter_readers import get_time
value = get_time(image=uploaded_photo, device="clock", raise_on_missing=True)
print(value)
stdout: 10:55
